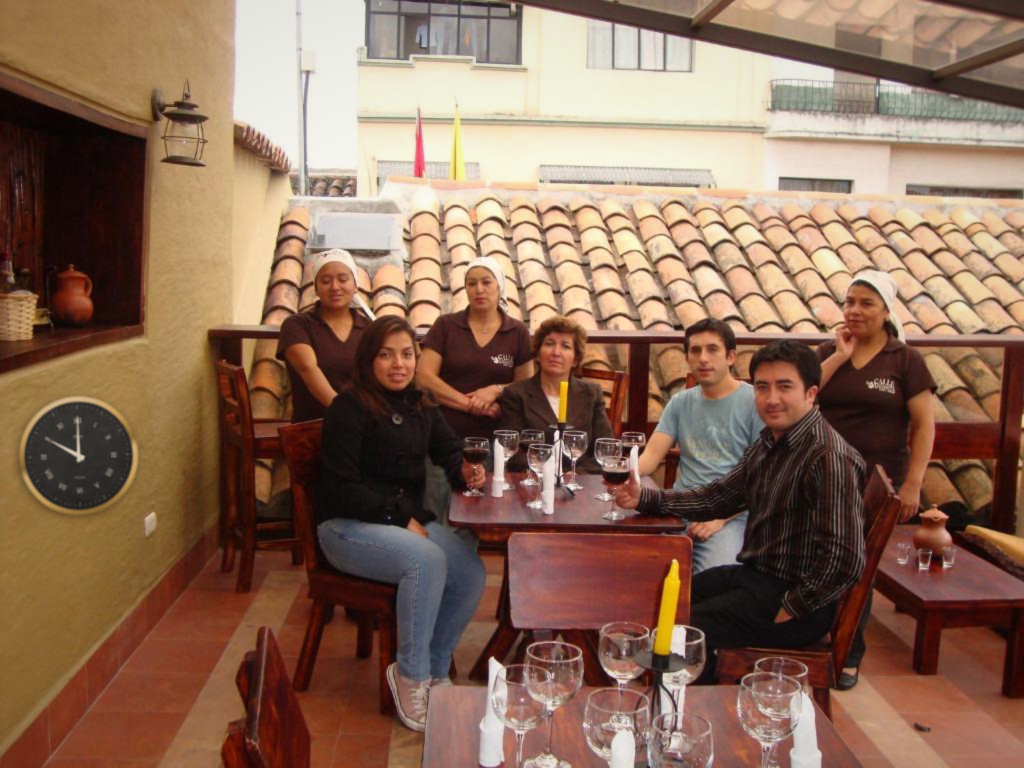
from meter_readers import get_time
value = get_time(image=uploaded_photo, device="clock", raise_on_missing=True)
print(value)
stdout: 10:00
